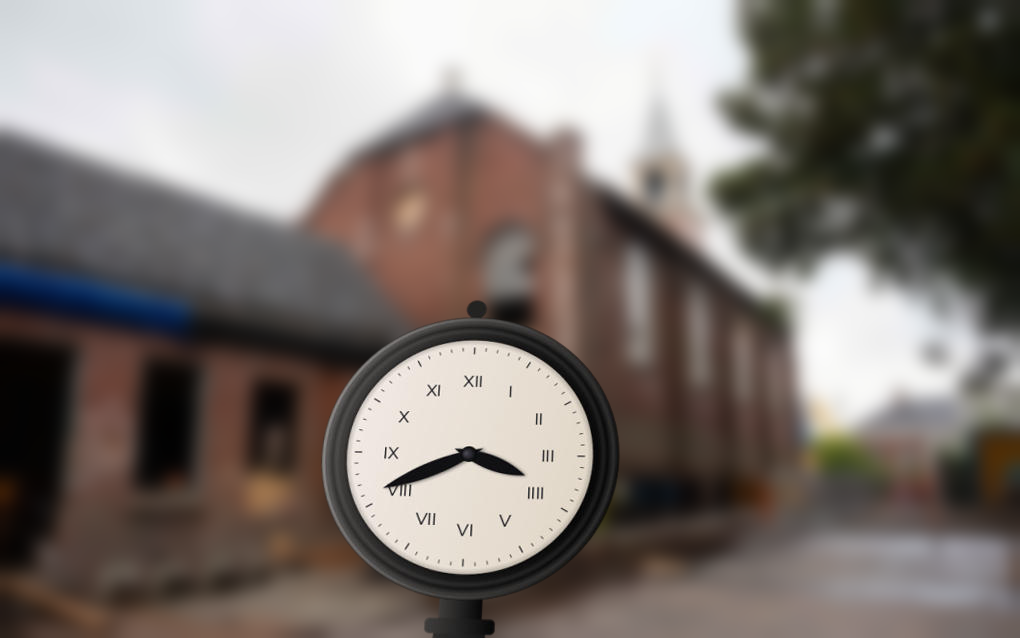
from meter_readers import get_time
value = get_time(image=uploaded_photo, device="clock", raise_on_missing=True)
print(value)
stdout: 3:41
